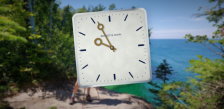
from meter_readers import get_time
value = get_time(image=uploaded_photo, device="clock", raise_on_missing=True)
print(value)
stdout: 9:56
